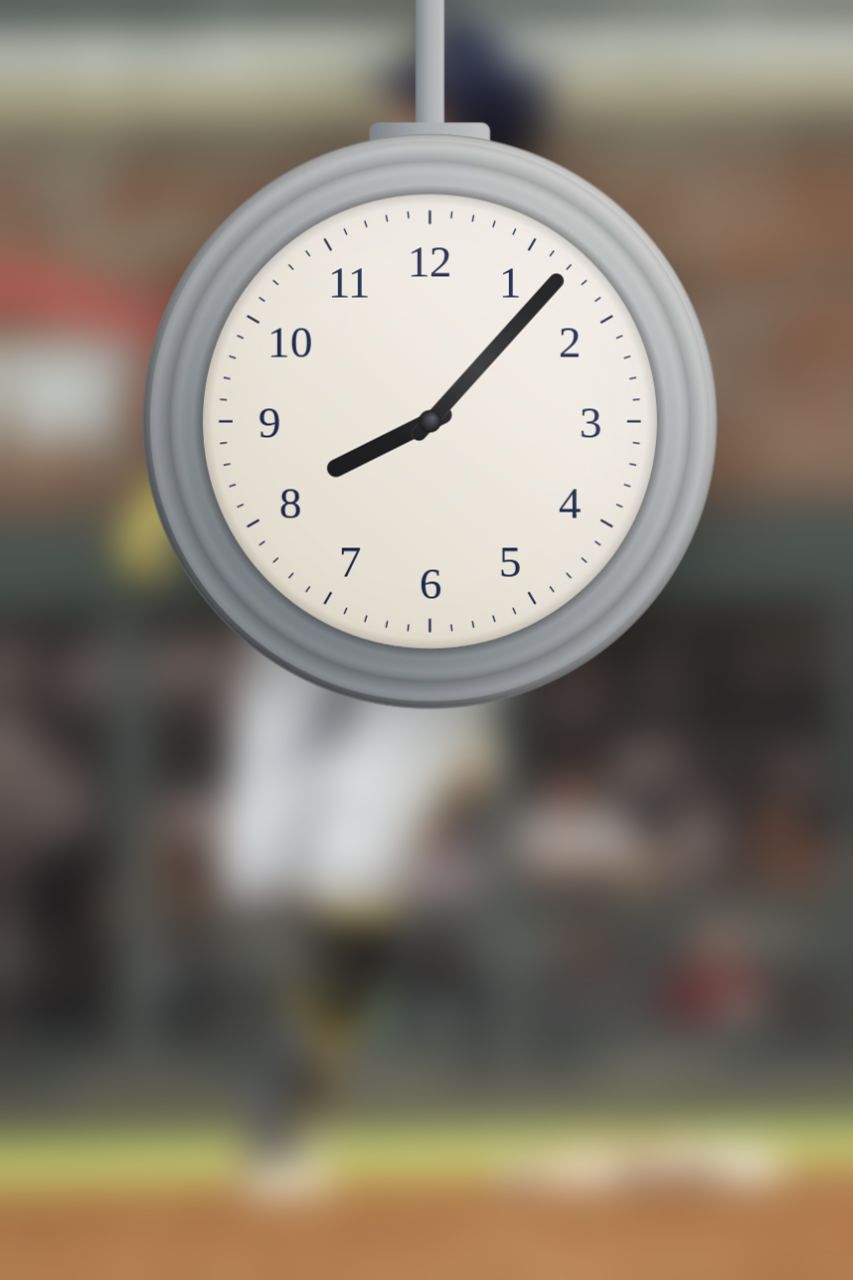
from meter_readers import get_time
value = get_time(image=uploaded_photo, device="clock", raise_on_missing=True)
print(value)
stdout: 8:07
